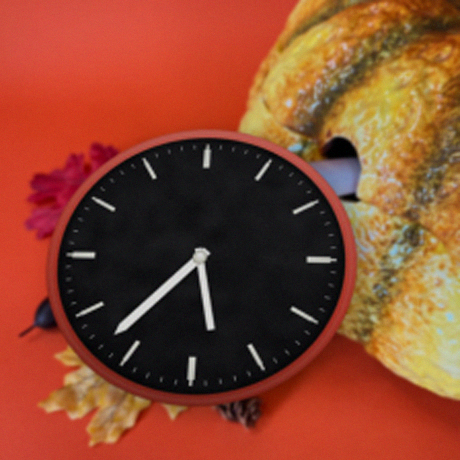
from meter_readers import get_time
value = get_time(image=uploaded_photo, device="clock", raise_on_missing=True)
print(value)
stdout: 5:37
